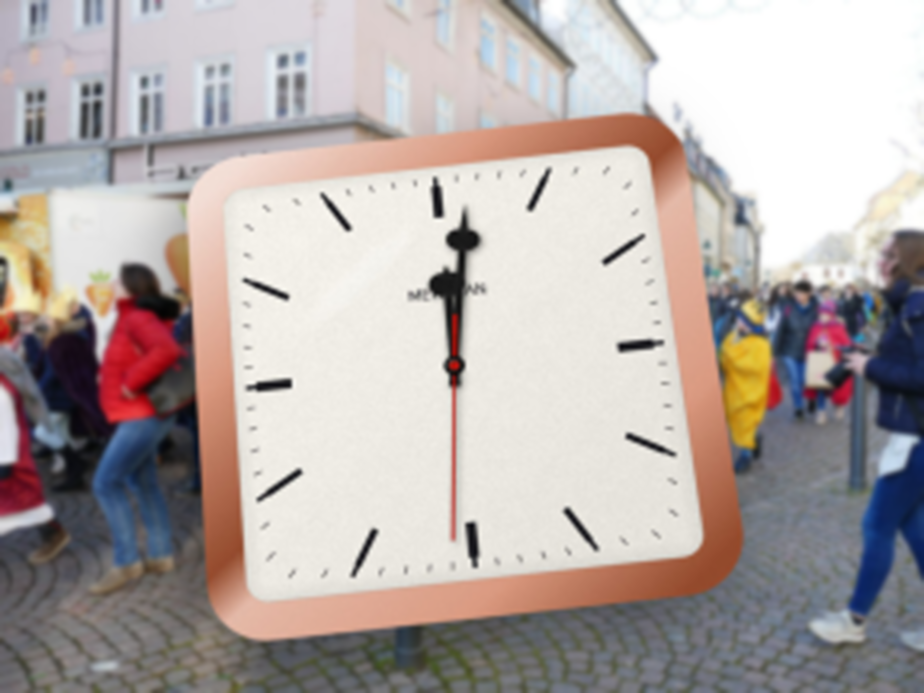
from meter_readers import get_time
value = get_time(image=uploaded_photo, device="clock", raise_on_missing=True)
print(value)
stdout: 12:01:31
